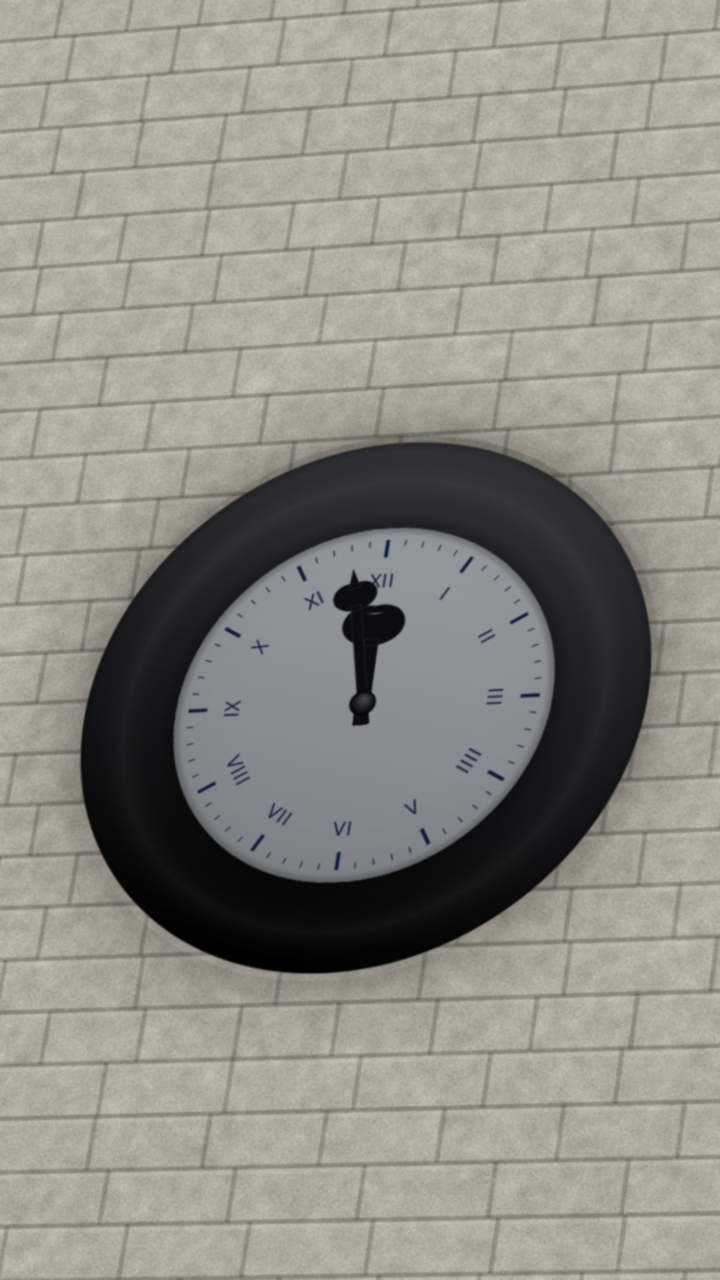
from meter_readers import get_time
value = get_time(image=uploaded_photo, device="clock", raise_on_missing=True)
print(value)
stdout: 11:58
